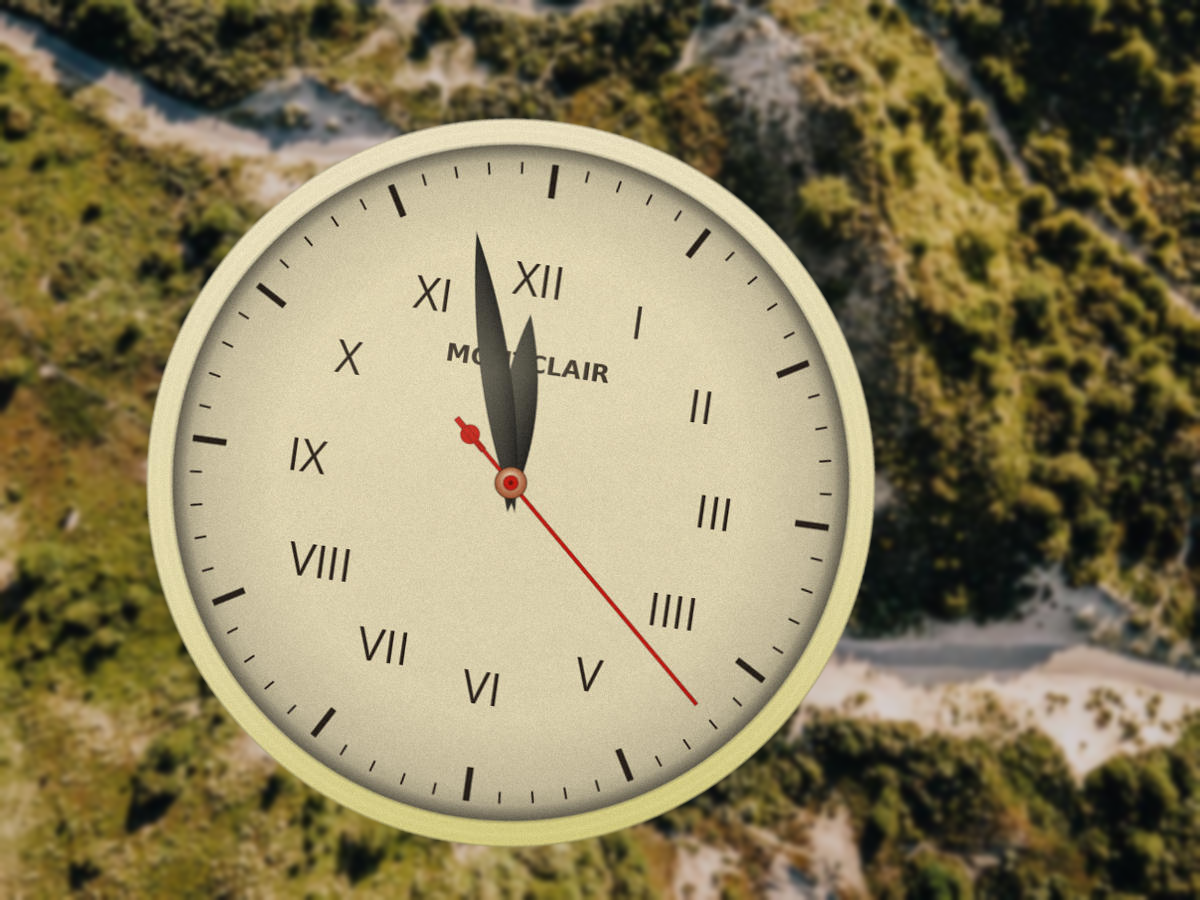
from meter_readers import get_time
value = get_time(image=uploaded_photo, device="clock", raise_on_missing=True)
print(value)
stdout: 11:57:22
